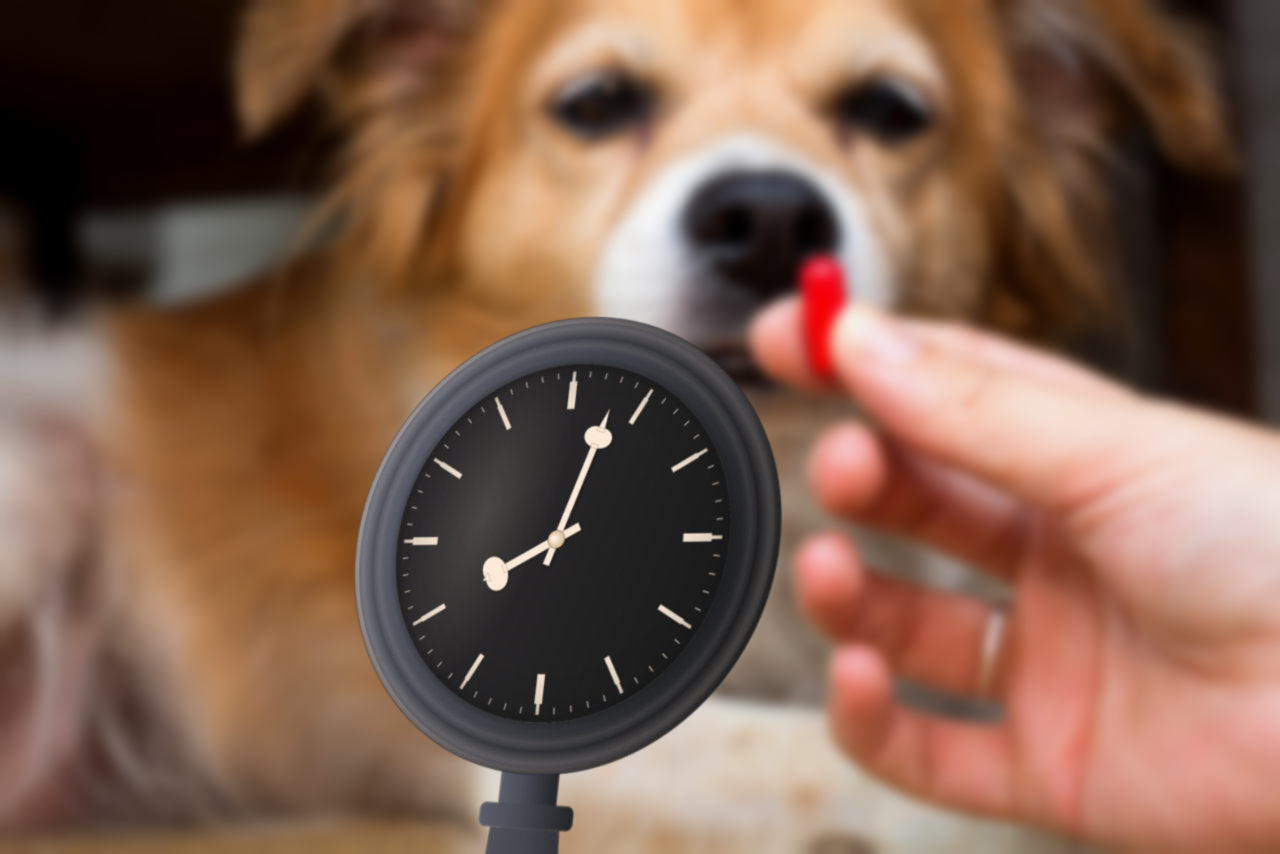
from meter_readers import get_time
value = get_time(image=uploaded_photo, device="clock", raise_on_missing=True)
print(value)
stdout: 8:03
